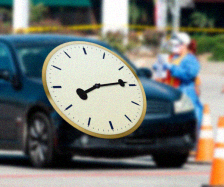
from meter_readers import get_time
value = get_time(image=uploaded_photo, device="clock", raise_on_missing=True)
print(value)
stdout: 8:14
